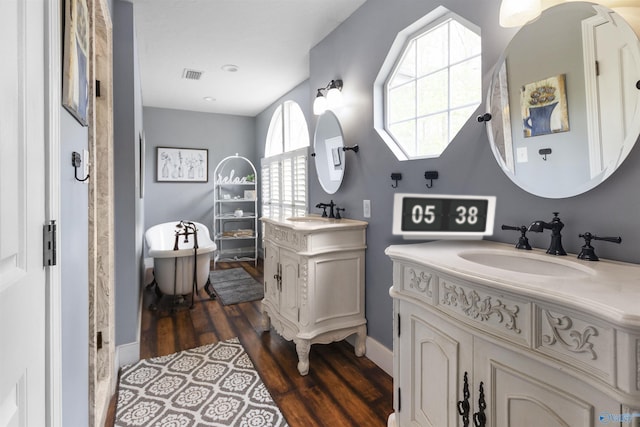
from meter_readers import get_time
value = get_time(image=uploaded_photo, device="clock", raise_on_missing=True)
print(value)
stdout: 5:38
